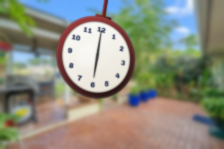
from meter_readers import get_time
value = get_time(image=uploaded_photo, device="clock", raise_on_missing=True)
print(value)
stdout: 6:00
